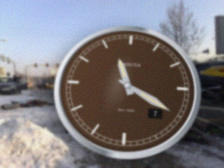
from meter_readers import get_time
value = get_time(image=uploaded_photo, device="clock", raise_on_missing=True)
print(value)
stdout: 11:20
